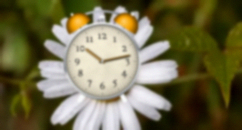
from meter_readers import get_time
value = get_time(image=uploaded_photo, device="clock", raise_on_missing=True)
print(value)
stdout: 10:13
